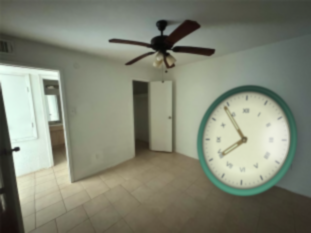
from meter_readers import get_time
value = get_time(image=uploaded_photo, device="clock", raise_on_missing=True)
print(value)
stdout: 7:54
